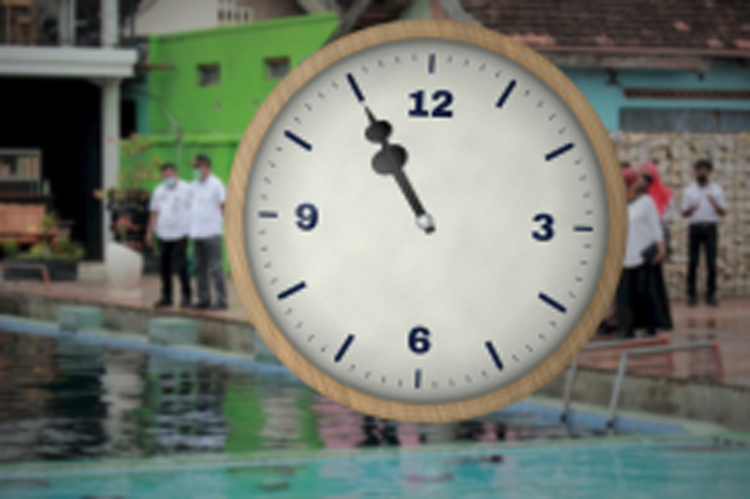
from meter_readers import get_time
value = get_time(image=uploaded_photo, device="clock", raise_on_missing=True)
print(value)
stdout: 10:55
